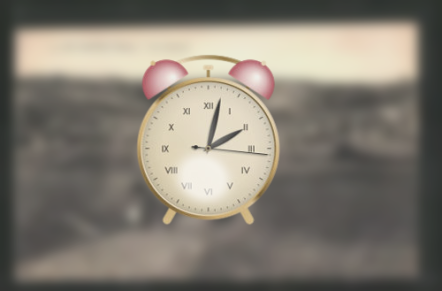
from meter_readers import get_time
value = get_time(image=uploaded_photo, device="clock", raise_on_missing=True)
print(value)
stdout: 2:02:16
